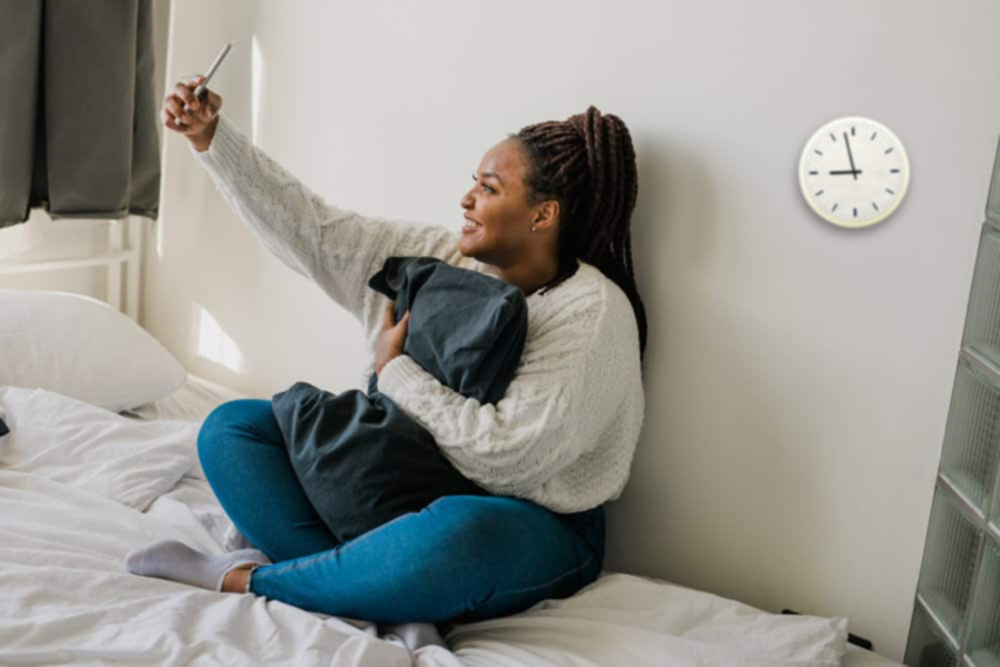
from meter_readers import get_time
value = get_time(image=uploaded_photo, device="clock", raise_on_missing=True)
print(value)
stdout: 8:58
